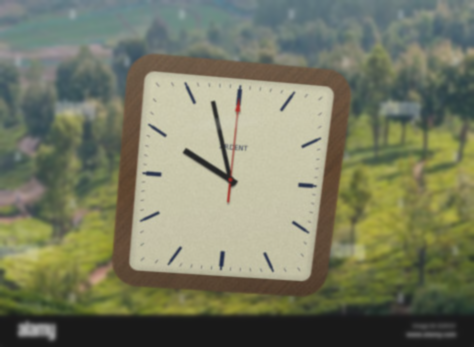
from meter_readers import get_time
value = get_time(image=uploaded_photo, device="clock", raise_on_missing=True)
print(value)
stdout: 9:57:00
